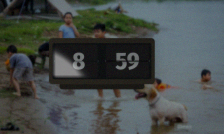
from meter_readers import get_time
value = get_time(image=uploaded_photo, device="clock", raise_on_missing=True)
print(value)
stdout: 8:59
